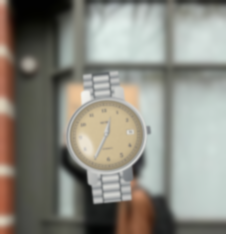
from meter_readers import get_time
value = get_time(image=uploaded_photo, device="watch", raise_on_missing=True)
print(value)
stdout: 12:35
